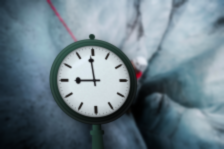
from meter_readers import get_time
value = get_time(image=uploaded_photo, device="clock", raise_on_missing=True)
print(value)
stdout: 8:59
